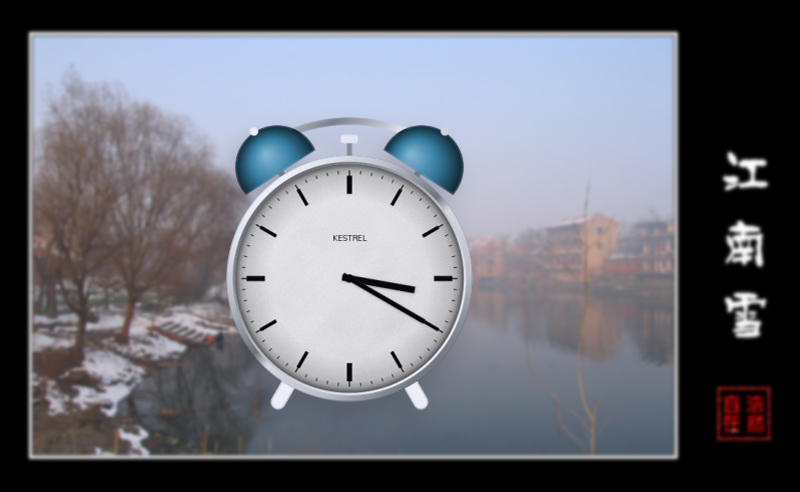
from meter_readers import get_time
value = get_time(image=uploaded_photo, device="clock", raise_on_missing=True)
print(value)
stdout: 3:20
